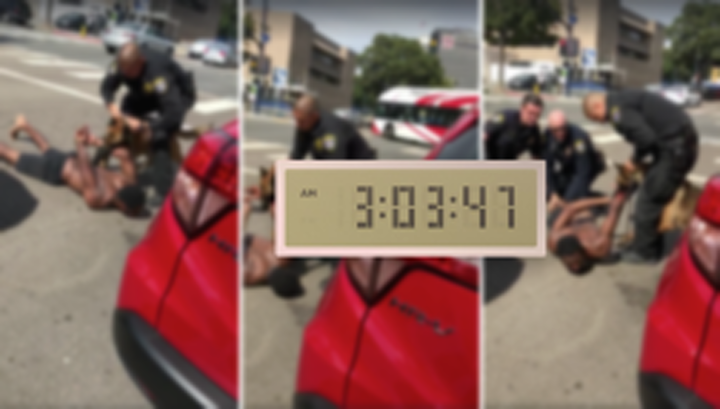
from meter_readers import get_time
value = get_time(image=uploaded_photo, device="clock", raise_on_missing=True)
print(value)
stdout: 3:03:47
